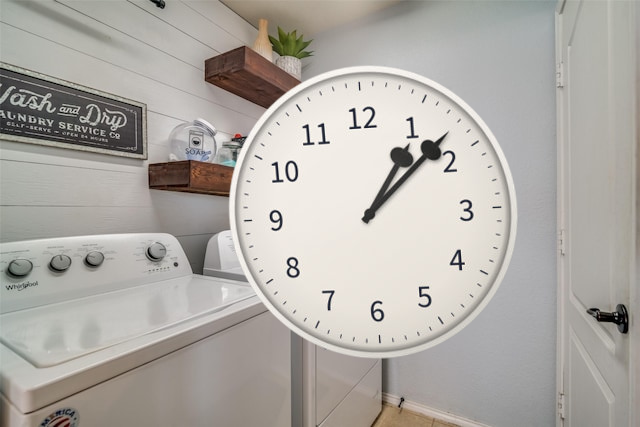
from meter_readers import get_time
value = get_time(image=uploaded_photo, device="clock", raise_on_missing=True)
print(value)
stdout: 1:08
